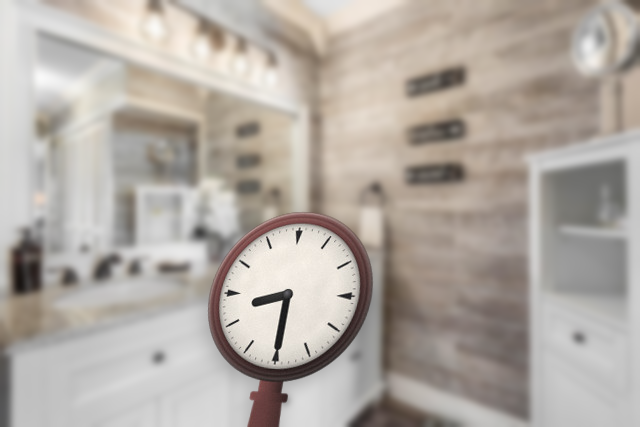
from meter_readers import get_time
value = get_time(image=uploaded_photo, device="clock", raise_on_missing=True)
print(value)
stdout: 8:30
